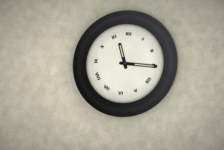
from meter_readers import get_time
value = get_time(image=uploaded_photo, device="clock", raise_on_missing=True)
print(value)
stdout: 11:15
